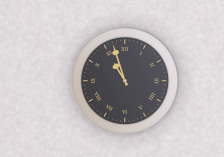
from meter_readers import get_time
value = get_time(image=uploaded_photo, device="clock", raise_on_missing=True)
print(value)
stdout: 10:57
